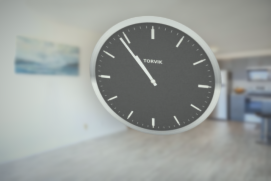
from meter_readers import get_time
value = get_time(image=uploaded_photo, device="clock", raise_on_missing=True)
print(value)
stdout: 10:54
